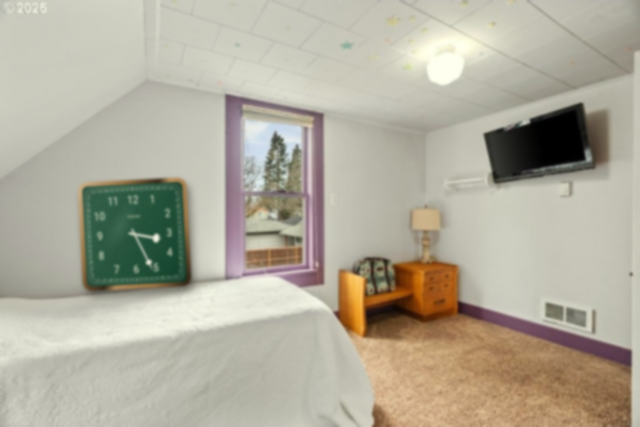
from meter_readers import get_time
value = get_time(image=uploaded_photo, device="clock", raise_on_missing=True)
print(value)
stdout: 3:26
